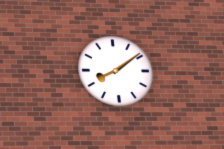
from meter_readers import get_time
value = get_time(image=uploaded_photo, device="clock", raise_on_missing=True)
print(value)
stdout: 8:09
